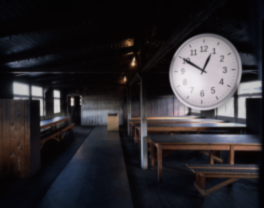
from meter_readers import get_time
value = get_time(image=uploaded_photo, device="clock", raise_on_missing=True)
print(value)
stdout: 12:50
